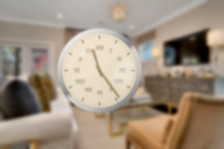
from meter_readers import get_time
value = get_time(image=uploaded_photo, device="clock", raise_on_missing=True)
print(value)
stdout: 11:24
